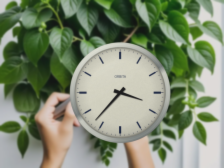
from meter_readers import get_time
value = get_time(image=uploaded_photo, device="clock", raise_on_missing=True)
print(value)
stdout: 3:37
